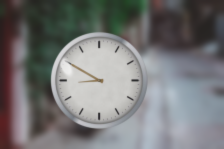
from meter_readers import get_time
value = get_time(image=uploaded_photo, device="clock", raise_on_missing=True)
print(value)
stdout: 8:50
